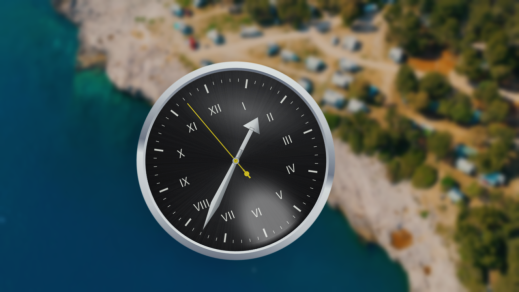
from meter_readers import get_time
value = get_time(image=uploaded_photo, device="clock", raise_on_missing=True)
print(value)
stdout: 1:37:57
